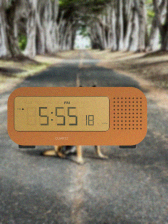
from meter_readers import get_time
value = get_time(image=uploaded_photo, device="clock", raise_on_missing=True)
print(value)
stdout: 5:55:18
